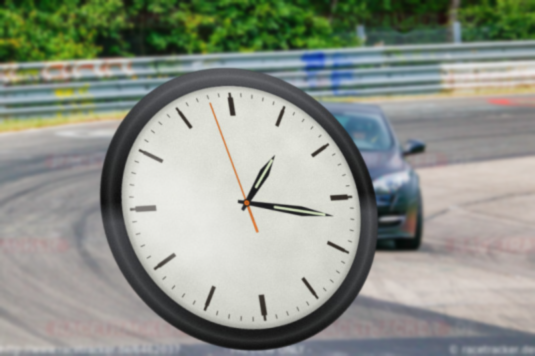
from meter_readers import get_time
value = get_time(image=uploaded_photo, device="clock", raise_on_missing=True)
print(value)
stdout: 1:16:58
